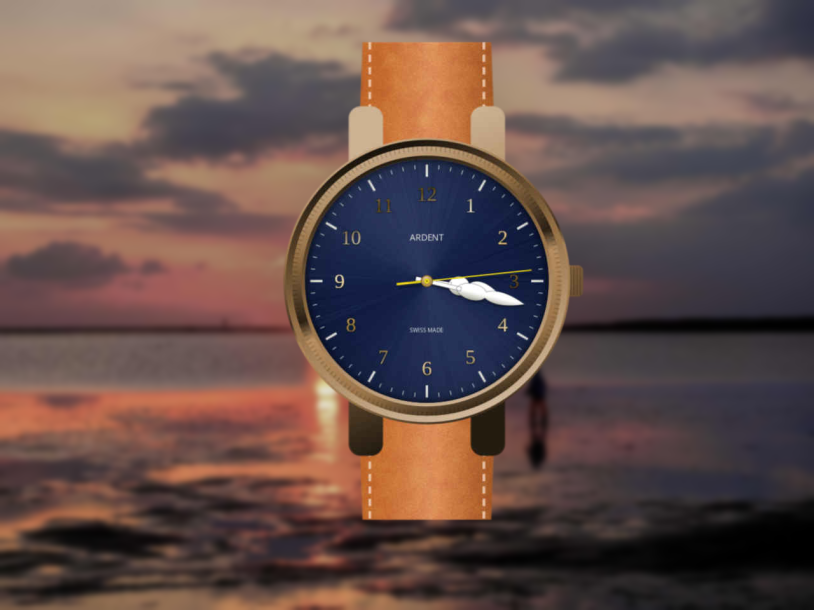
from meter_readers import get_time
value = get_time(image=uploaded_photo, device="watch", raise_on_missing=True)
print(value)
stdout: 3:17:14
